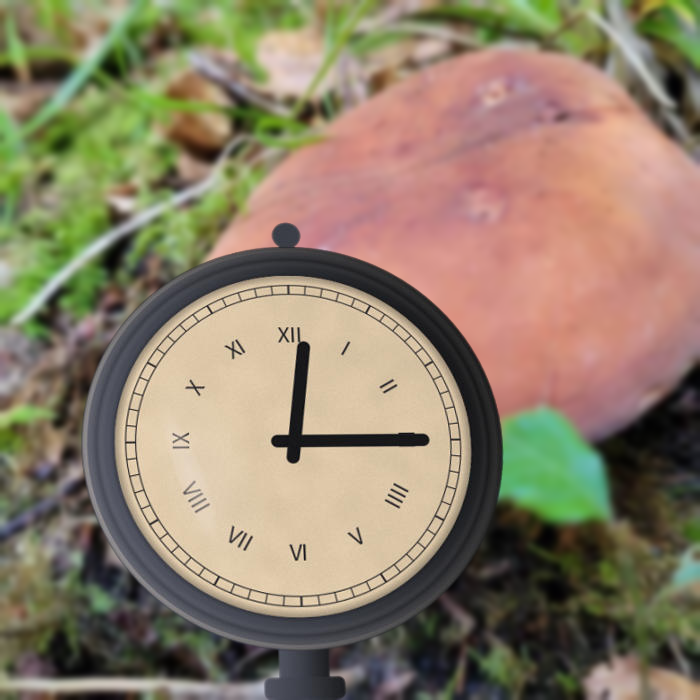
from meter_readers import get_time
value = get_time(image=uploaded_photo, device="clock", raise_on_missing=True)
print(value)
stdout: 12:15
